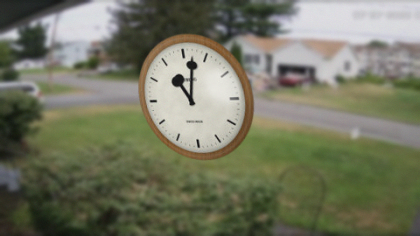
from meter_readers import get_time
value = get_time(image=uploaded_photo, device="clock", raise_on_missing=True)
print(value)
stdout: 11:02
